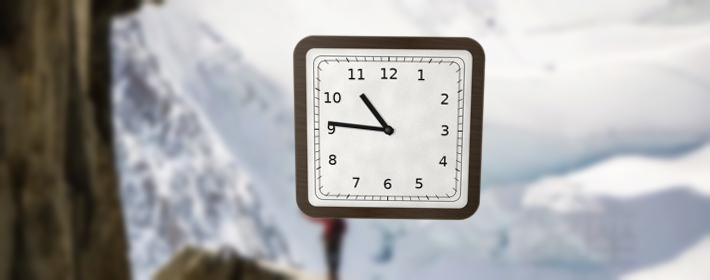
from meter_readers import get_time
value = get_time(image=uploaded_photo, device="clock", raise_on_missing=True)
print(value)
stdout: 10:46
